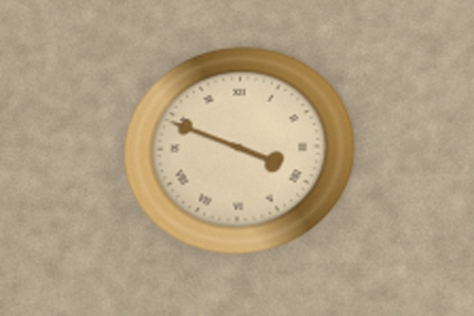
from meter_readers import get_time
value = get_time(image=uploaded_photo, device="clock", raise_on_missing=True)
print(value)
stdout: 3:49
